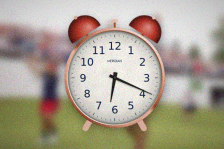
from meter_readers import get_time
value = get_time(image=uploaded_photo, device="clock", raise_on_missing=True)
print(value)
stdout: 6:19
